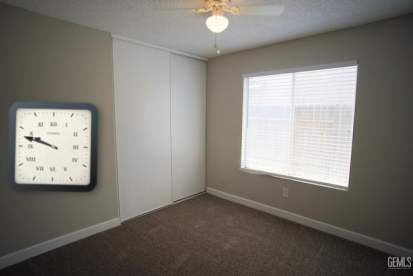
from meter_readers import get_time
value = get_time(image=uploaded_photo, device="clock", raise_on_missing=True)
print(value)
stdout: 9:48
